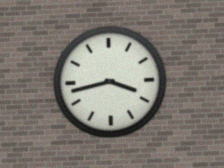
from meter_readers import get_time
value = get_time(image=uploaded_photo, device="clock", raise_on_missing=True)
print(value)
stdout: 3:43
